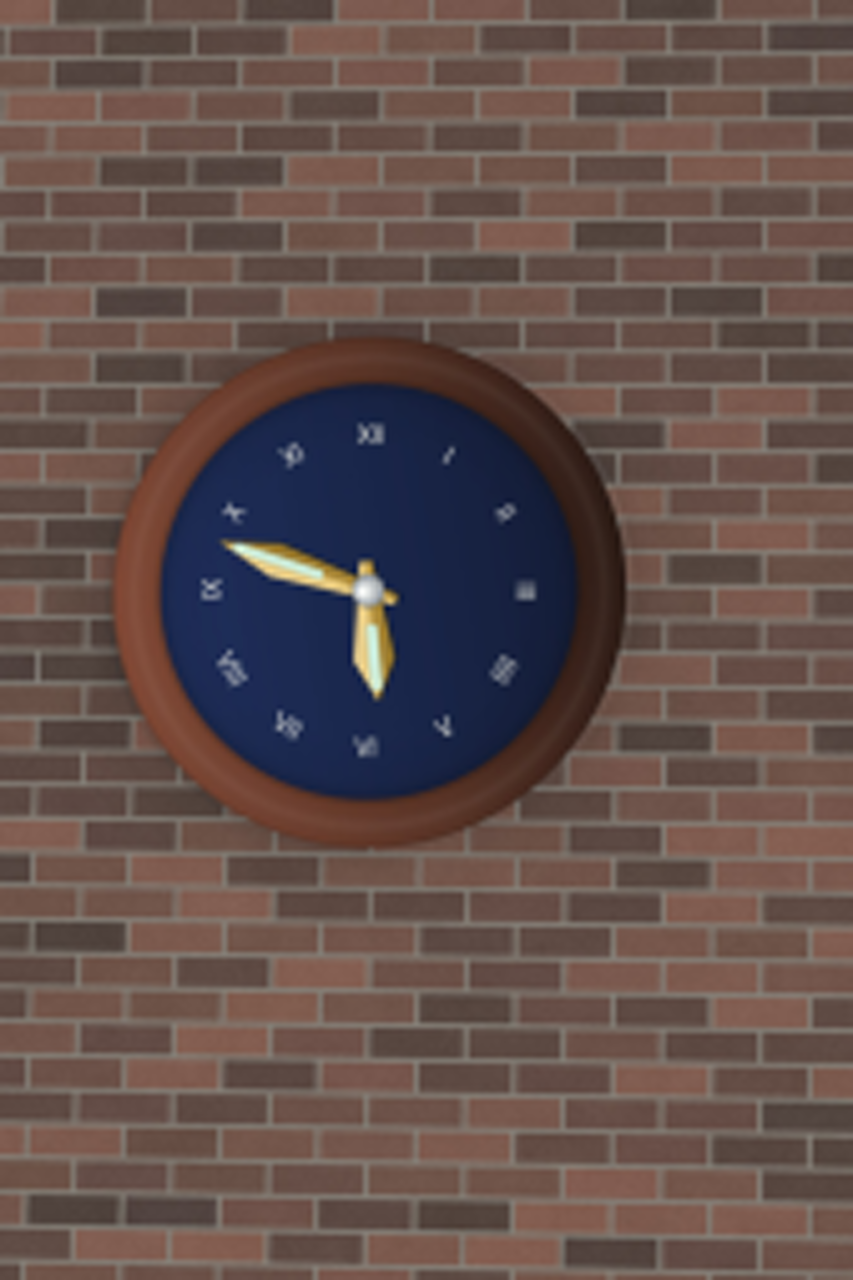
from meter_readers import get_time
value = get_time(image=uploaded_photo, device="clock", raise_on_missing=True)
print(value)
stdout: 5:48
